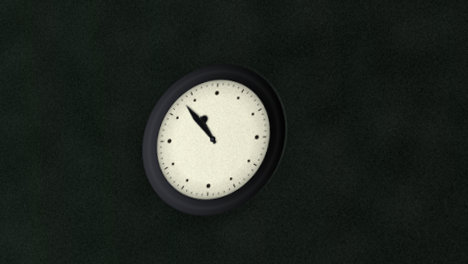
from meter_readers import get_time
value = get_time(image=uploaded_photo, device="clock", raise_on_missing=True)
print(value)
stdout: 10:53
